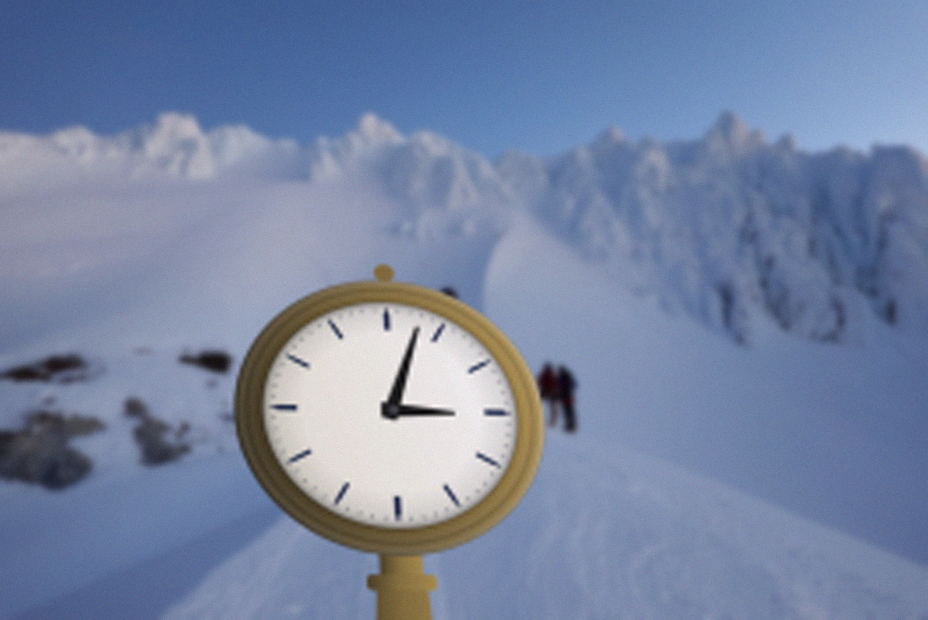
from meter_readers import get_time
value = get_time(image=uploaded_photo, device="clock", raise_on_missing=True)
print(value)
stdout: 3:03
